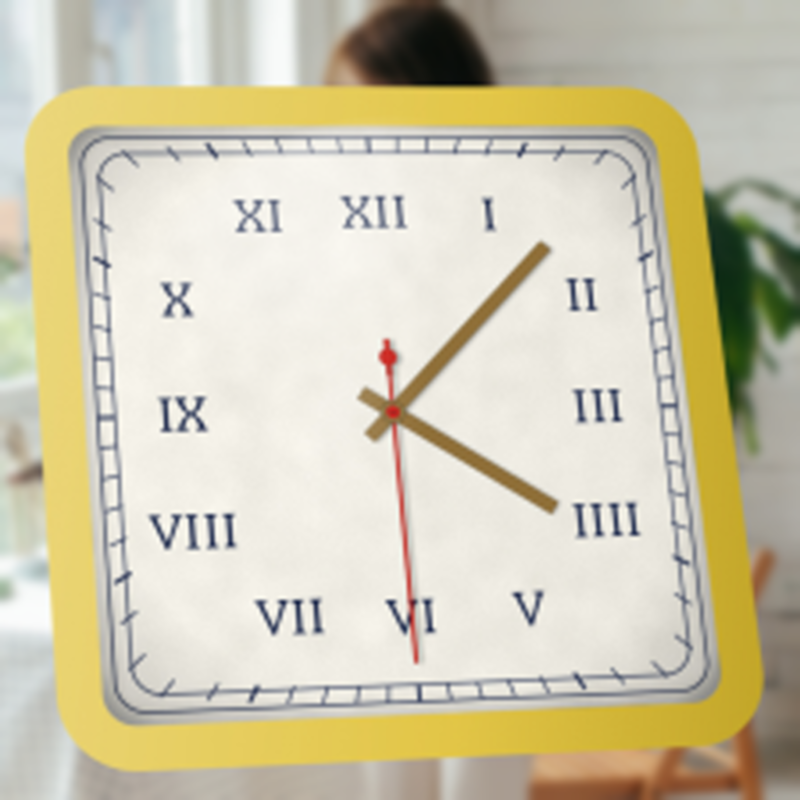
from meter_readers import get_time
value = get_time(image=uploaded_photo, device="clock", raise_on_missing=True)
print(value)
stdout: 4:07:30
